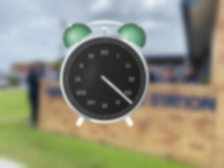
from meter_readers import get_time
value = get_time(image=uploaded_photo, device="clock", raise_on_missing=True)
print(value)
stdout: 4:22
